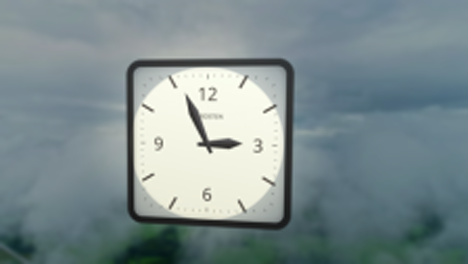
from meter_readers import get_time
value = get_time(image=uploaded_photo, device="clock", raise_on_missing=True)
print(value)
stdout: 2:56
